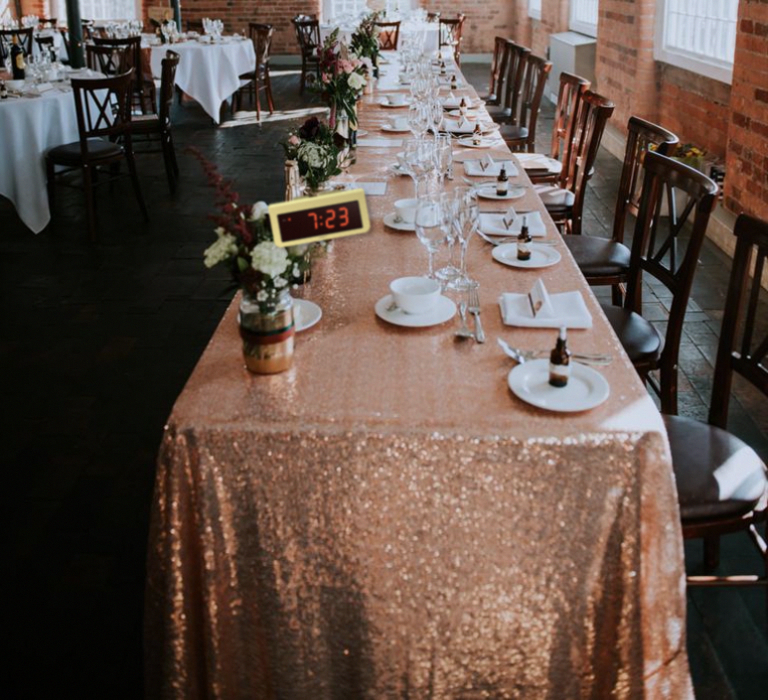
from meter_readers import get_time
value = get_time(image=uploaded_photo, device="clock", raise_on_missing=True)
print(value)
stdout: 7:23
